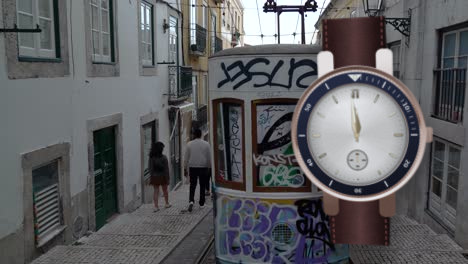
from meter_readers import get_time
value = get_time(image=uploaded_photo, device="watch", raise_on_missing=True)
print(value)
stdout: 11:59
